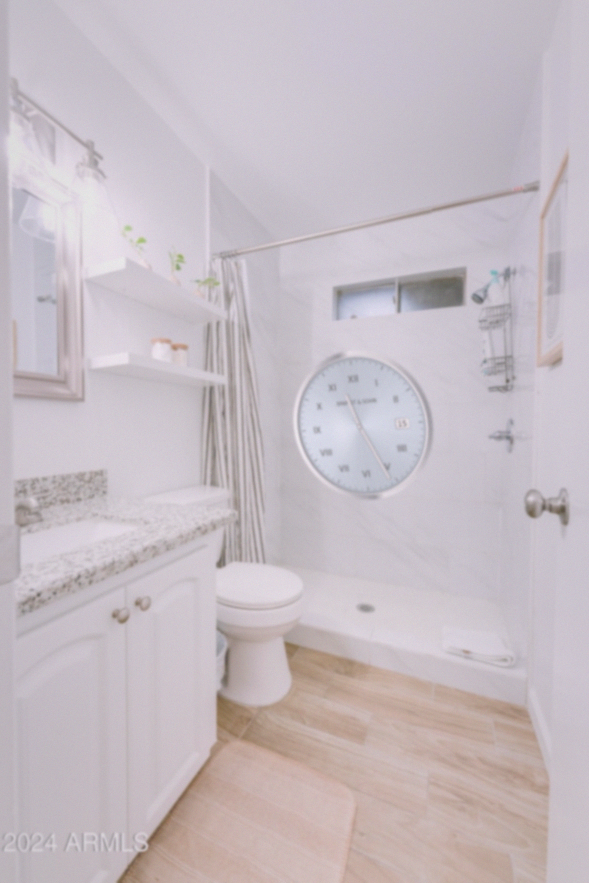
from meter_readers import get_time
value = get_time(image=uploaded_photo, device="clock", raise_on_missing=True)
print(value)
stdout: 11:26
